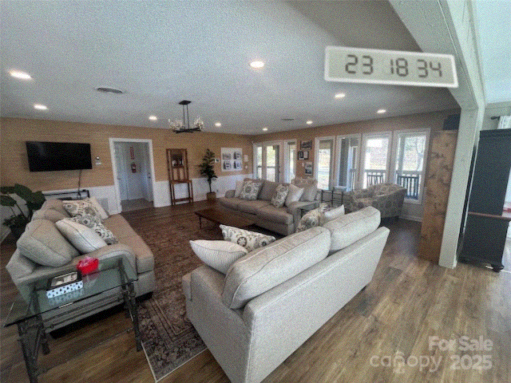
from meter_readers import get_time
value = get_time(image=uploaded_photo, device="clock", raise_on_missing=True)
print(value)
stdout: 23:18:34
